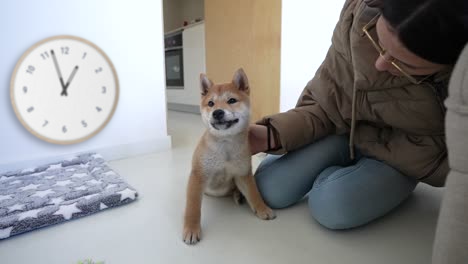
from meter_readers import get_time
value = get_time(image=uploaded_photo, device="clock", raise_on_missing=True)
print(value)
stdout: 12:57
